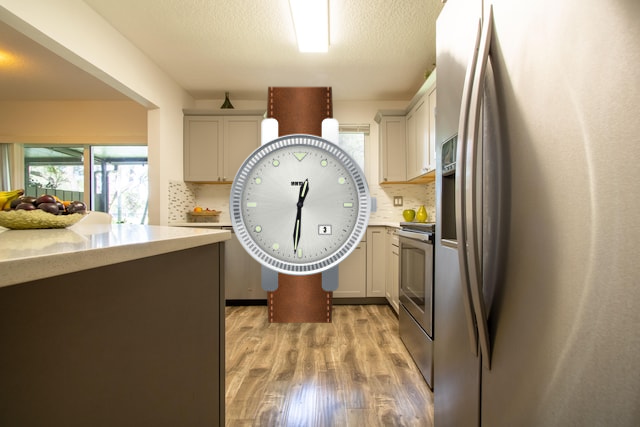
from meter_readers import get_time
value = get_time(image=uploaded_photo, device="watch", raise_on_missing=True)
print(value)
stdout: 12:31
